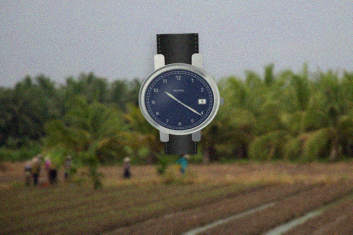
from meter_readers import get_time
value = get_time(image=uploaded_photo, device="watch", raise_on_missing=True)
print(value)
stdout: 10:21
